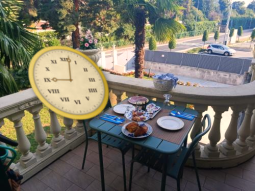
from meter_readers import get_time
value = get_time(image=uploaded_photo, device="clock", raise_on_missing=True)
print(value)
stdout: 9:02
